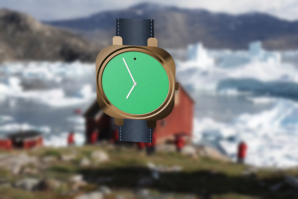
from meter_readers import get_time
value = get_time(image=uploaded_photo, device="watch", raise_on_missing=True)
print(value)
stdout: 6:56
